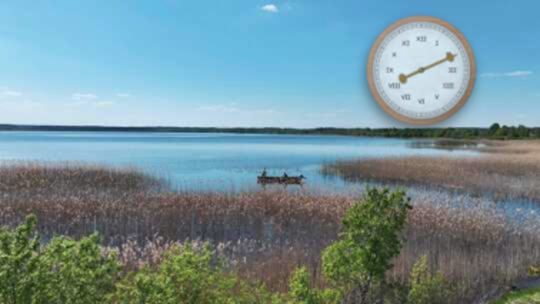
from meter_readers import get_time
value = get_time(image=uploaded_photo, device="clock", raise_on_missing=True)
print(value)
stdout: 8:11
